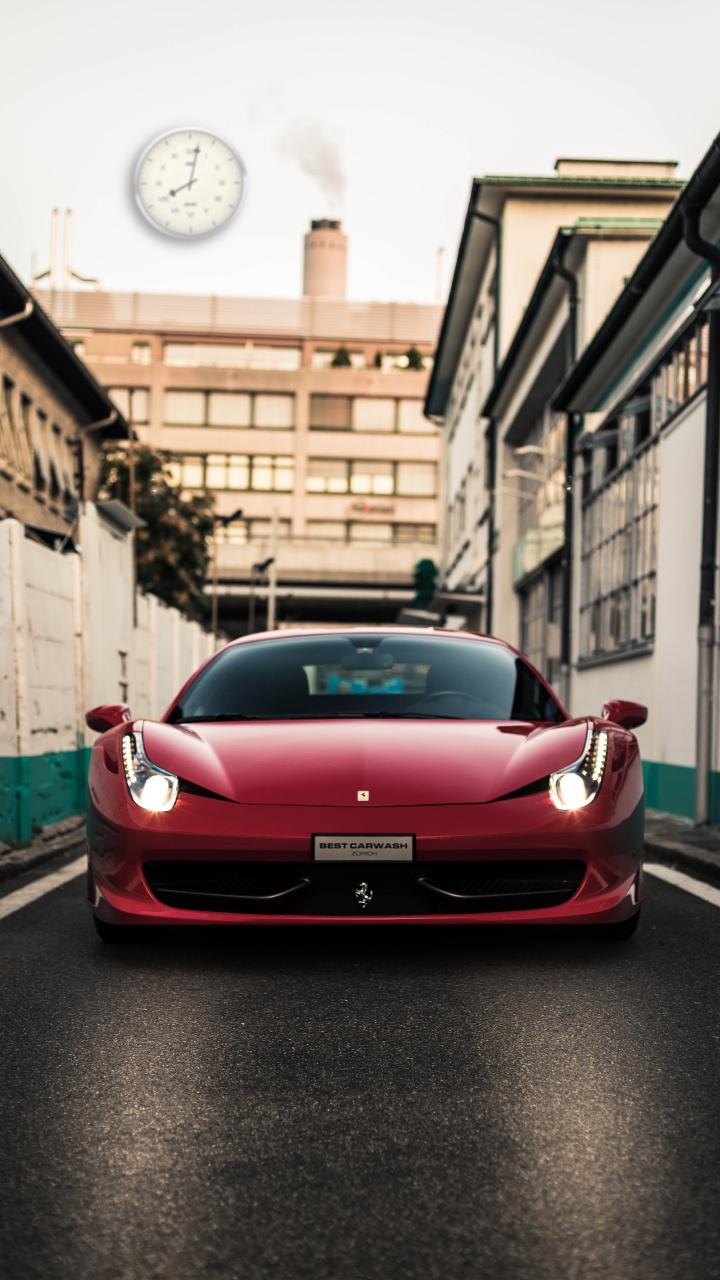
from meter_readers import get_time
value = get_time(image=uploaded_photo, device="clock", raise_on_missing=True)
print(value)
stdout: 8:02
